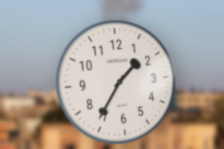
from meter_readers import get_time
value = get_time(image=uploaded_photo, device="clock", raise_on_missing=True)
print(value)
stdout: 1:36
